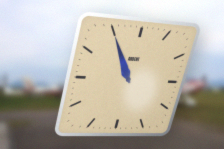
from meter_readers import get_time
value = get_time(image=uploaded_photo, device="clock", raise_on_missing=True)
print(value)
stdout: 10:55
